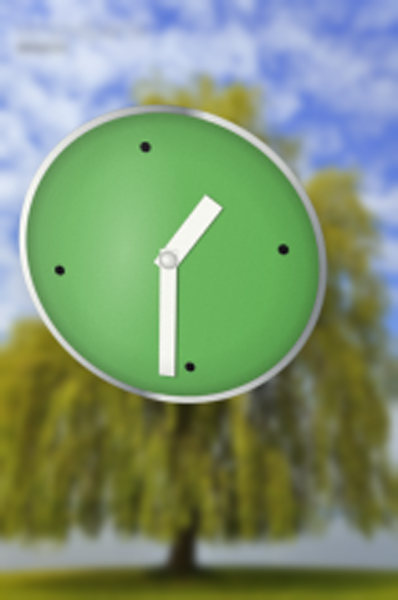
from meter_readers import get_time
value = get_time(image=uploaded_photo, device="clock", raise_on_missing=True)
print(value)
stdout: 1:32
